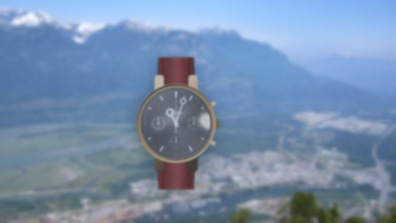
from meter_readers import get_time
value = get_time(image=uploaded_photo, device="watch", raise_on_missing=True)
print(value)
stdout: 11:03
